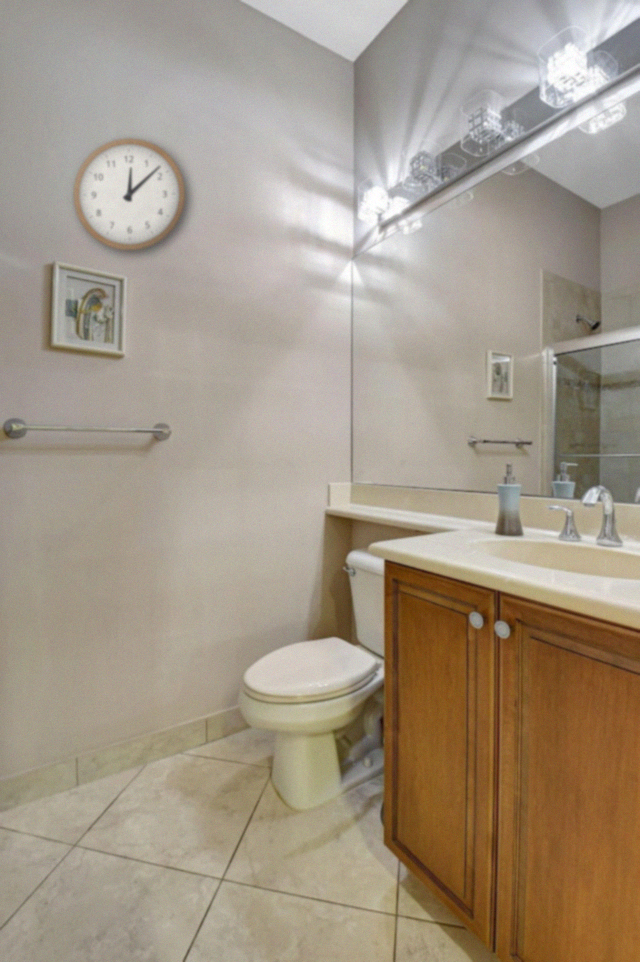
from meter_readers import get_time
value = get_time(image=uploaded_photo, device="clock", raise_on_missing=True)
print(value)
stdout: 12:08
